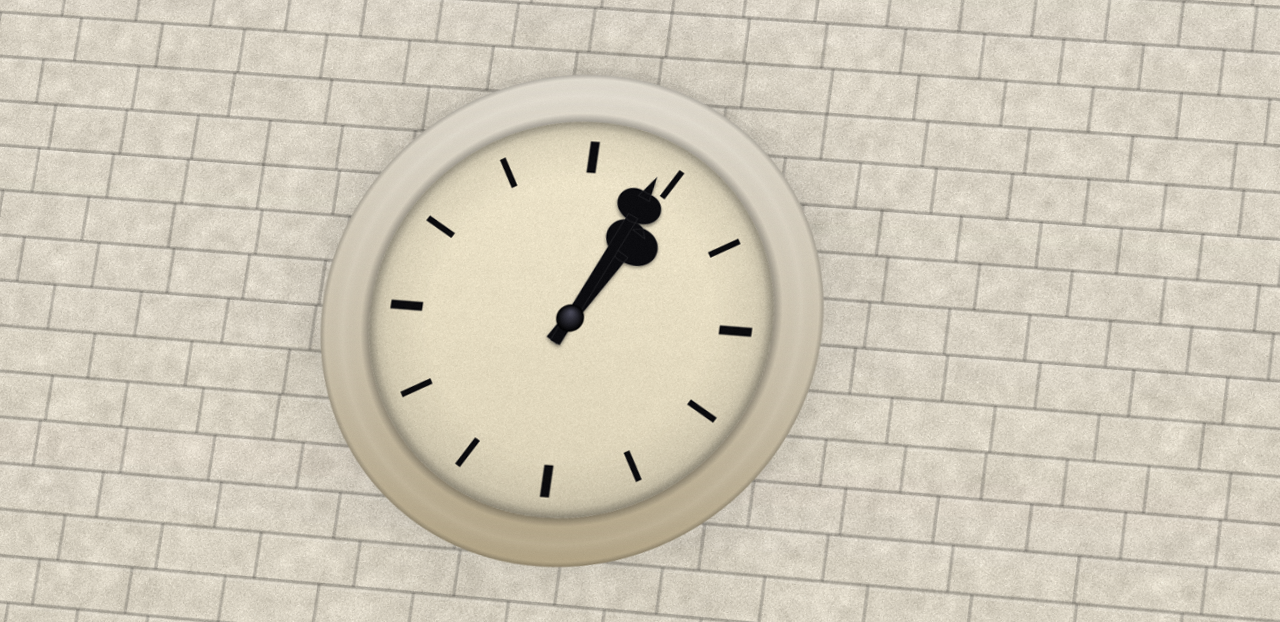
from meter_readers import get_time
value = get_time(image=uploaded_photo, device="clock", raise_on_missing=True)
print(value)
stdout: 1:04
